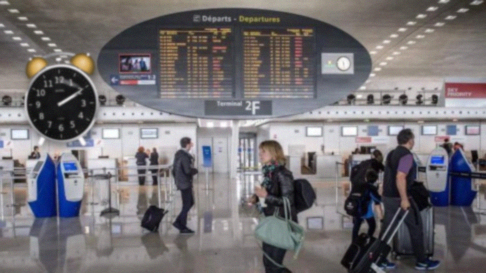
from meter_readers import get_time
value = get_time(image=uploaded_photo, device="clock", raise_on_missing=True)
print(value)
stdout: 2:10
